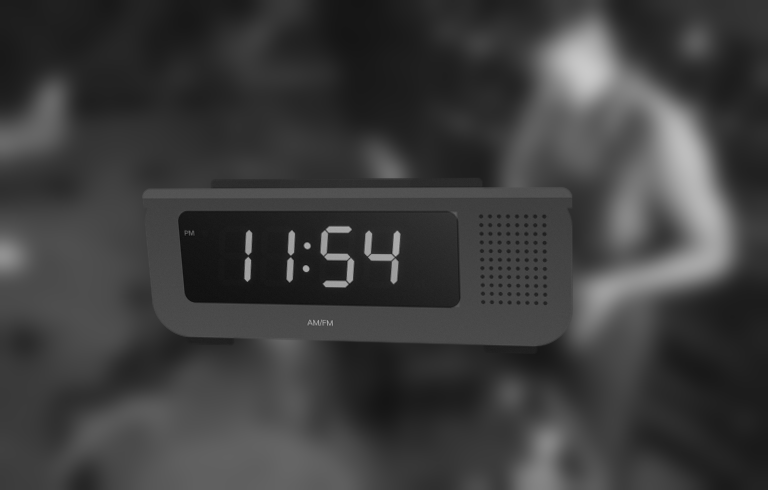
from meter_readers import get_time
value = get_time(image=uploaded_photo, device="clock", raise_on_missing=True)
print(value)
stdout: 11:54
